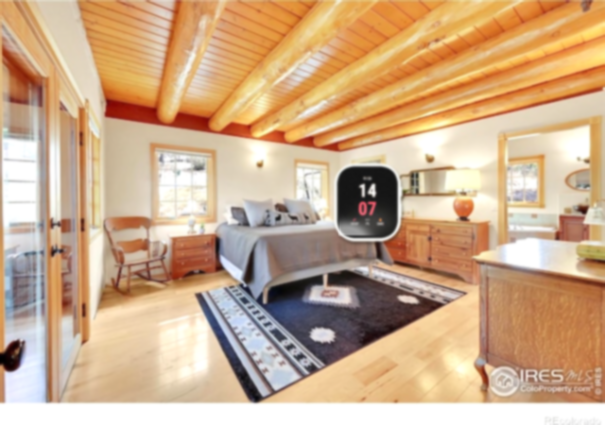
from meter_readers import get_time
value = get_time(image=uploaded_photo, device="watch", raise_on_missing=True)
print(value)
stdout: 14:07
